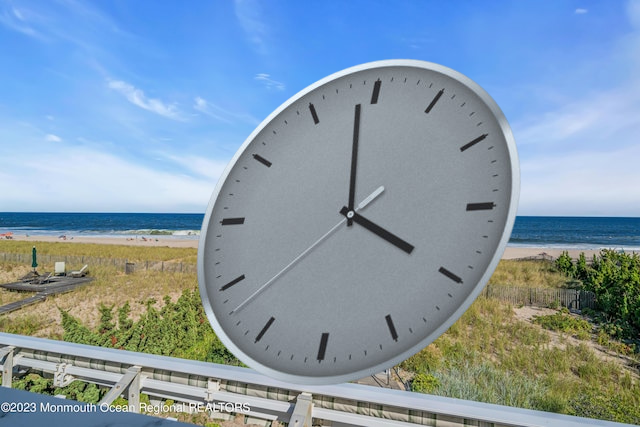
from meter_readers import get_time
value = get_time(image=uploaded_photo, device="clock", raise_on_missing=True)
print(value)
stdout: 3:58:38
